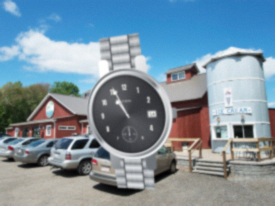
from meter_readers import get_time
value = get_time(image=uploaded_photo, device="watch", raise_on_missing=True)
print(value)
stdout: 10:56
